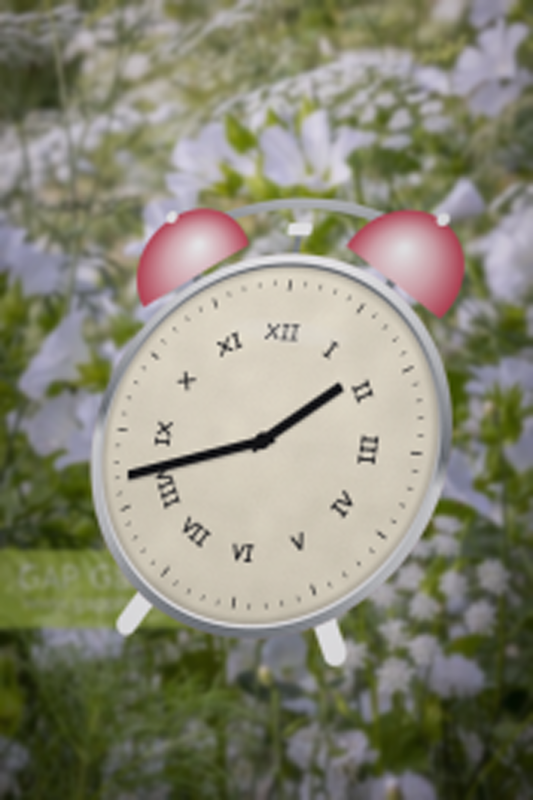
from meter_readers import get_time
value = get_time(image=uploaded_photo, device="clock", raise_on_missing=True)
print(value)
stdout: 1:42
